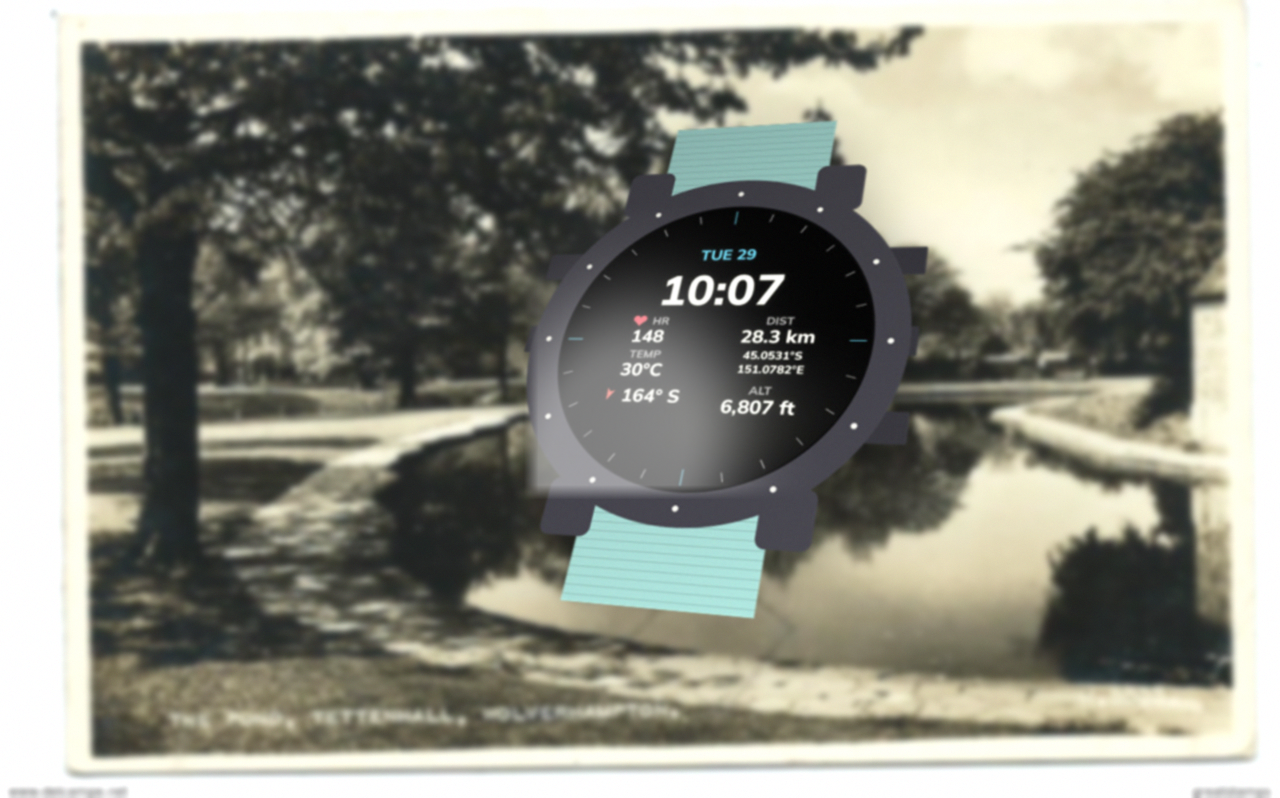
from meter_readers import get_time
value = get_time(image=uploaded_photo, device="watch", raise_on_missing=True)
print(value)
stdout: 10:07
